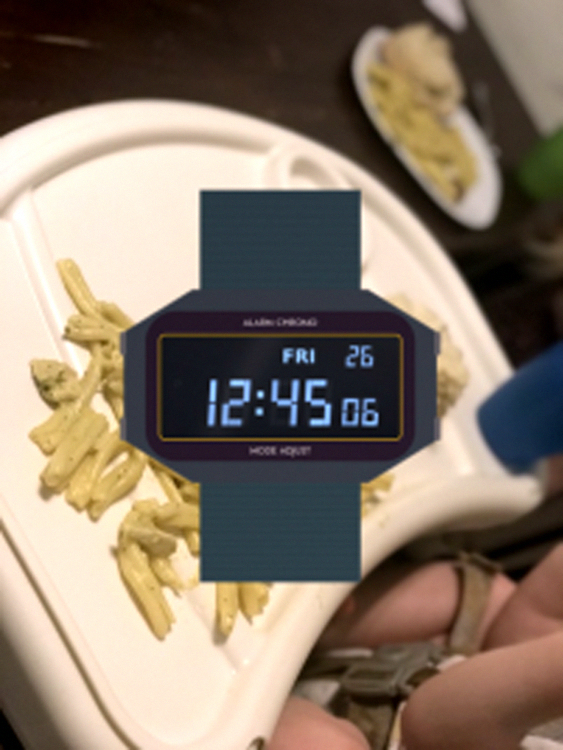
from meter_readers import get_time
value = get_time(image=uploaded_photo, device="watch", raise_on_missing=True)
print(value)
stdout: 12:45:06
